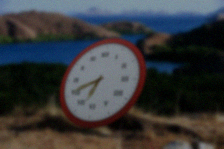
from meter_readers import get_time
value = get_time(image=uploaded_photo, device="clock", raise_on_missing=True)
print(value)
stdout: 6:41
